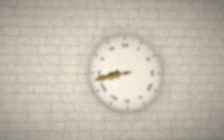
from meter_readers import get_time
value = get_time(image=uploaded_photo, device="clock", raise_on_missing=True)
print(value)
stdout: 8:43
